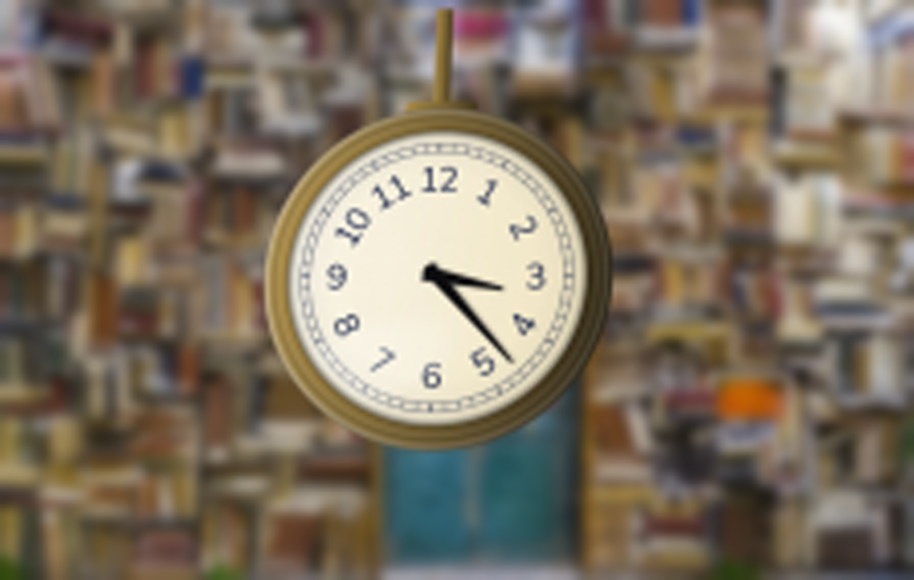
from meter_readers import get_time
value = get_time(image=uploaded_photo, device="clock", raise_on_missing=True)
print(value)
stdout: 3:23
